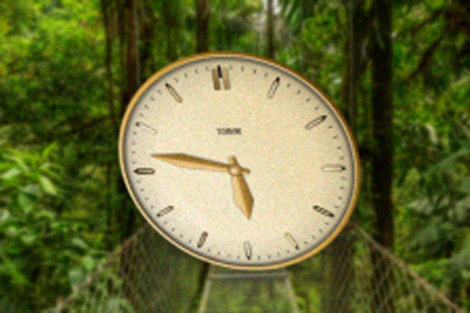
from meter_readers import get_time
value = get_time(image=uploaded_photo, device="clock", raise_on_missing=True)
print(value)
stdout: 5:47
